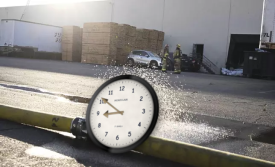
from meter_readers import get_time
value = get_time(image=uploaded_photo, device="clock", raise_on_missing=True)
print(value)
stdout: 8:51
